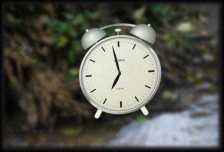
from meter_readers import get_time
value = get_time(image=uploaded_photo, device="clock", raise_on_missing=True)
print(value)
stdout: 6:58
